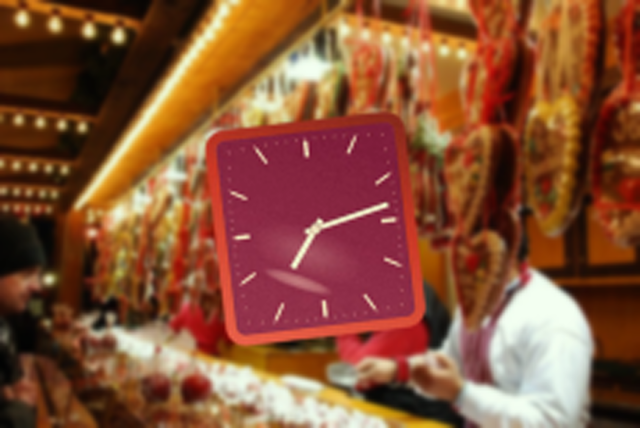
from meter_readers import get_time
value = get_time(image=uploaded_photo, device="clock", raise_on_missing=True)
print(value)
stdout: 7:13
